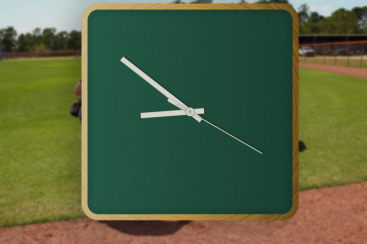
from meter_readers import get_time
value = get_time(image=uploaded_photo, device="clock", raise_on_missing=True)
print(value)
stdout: 8:51:20
